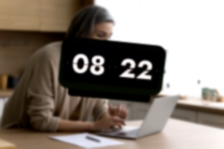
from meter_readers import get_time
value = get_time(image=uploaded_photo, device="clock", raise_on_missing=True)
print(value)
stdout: 8:22
